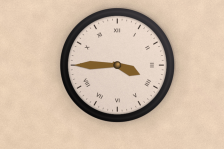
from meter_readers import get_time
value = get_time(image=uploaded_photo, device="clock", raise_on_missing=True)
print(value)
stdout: 3:45
